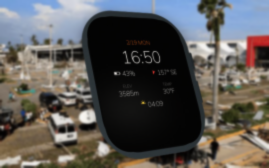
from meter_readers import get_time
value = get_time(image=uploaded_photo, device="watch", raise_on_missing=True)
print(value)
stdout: 16:50
